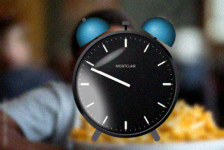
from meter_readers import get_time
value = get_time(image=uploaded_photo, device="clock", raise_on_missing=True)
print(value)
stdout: 9:49
